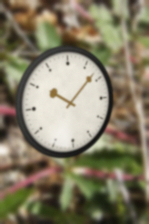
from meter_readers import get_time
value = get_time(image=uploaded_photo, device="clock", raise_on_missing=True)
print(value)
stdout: 10:08
